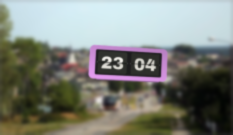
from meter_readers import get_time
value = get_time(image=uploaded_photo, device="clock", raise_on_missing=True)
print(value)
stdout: 23:04
